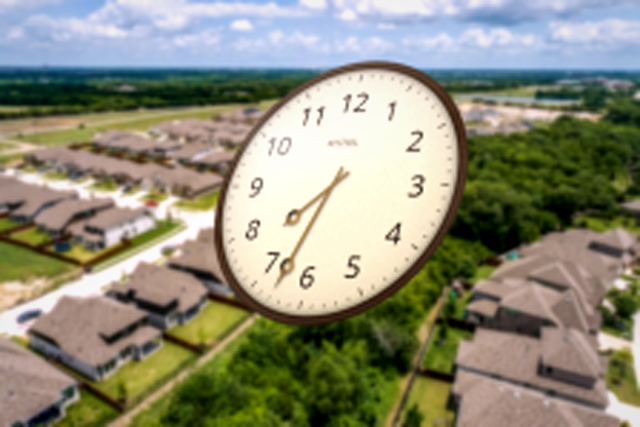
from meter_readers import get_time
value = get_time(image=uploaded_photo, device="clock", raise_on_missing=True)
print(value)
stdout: 7:33
